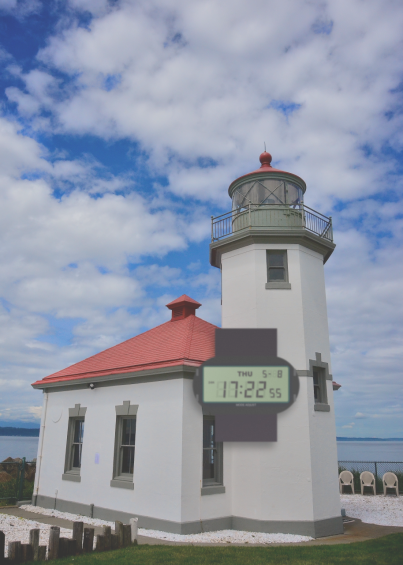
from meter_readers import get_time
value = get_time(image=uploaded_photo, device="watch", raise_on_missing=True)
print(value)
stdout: 17:22:55
